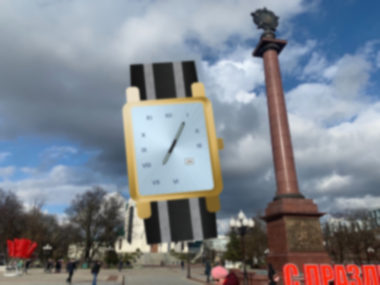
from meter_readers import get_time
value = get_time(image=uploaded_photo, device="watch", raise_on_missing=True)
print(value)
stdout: 7:05
